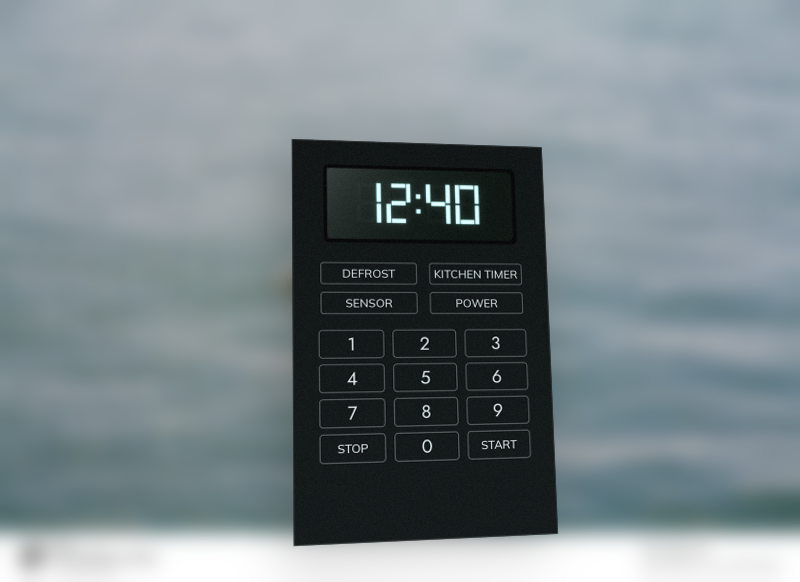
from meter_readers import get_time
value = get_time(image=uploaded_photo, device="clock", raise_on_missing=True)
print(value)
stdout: 12:40
